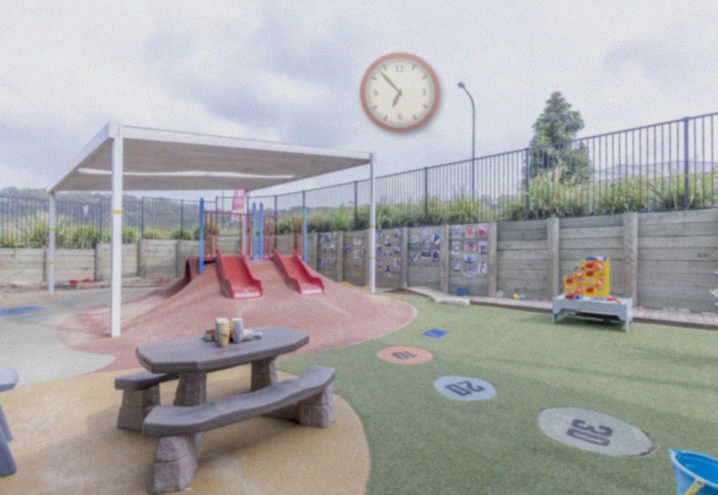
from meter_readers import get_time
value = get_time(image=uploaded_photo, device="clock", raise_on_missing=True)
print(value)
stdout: 6:53
